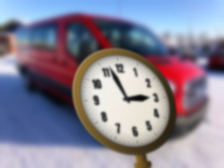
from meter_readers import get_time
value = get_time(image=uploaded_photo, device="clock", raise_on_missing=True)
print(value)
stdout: 2:57
